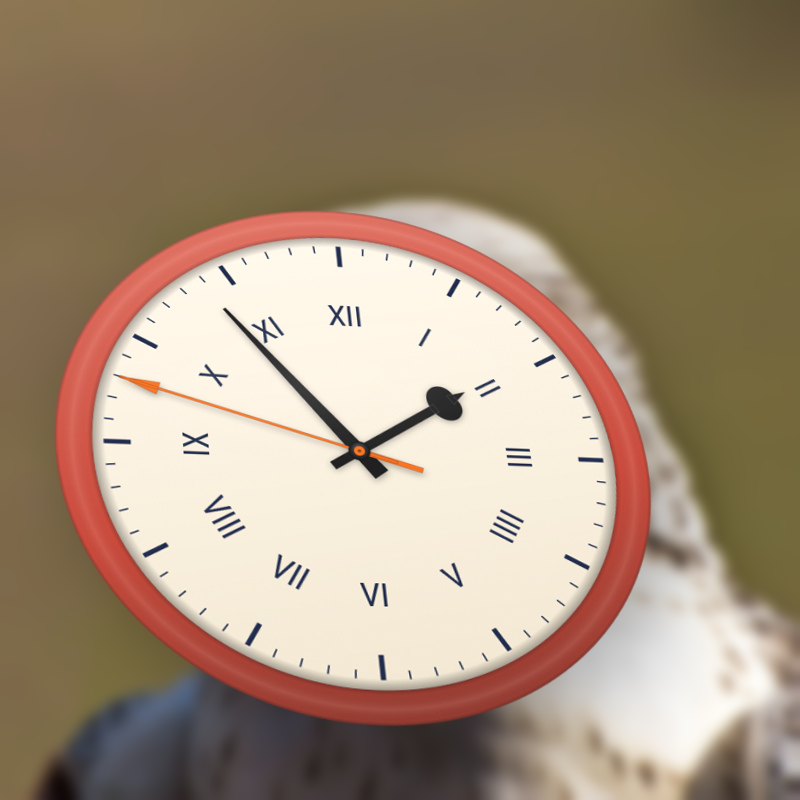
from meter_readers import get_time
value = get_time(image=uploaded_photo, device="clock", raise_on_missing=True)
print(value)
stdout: 1:53:48
